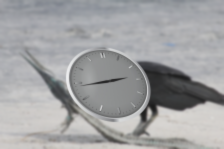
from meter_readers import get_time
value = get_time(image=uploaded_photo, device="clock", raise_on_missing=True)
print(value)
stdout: 2:44
